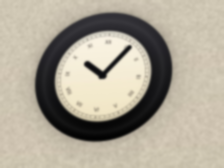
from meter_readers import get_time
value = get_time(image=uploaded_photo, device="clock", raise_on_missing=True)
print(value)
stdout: 10:06
